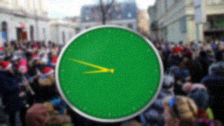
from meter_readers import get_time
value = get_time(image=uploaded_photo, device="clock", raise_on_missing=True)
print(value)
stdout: 8:48
